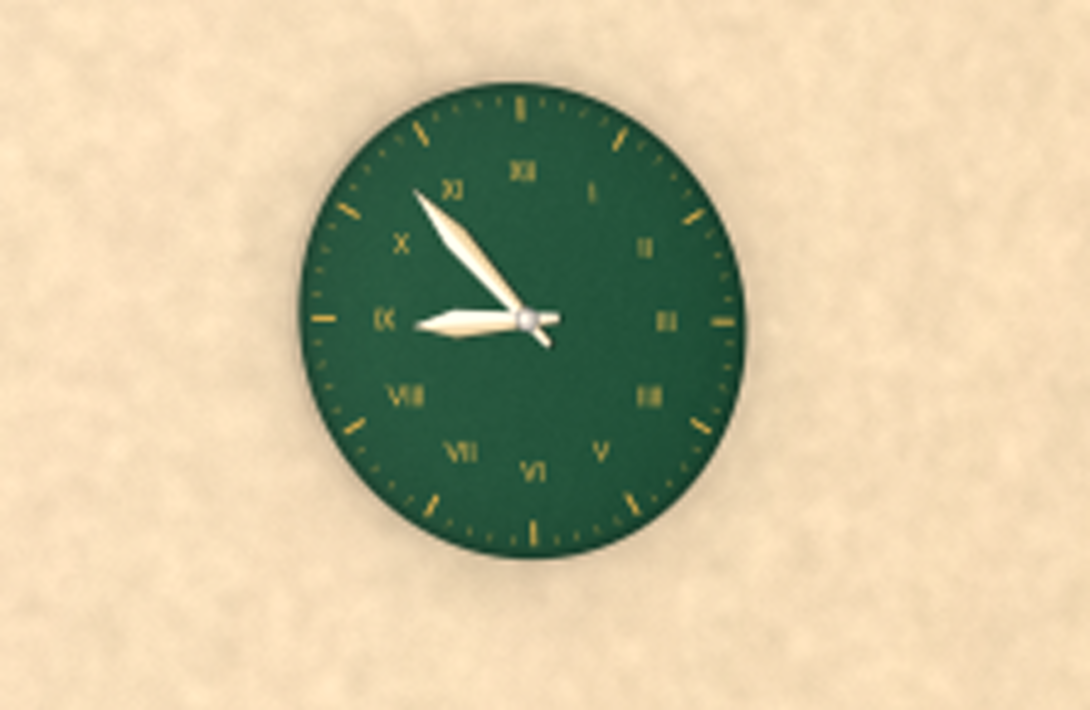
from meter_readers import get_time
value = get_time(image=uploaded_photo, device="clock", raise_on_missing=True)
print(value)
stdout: 8:53
